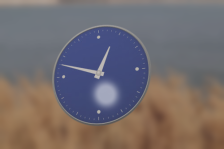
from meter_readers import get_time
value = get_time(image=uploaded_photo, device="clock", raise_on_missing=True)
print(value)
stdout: 12:48
